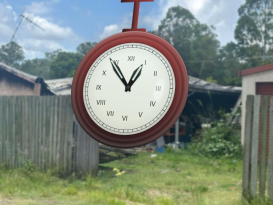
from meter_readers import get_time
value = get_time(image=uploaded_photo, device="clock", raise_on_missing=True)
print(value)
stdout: 12:54
